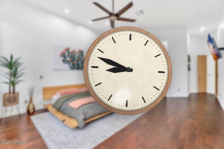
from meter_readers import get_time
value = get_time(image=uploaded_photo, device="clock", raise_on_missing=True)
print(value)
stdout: 8:48
